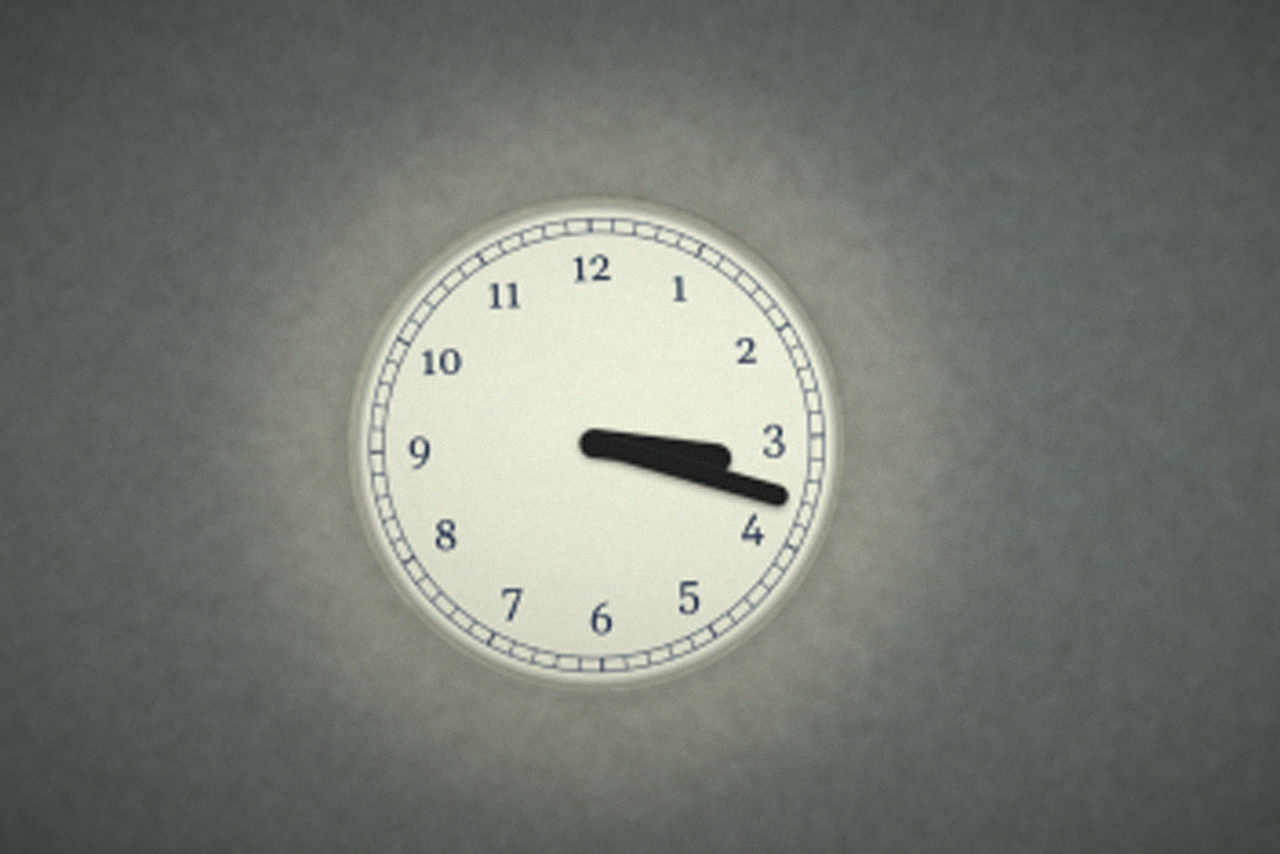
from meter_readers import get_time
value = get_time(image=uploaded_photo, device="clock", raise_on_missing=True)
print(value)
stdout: 3:18
